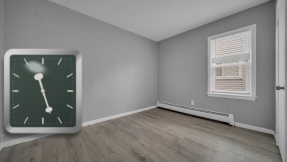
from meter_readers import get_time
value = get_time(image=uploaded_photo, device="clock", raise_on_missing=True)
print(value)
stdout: 11:27
